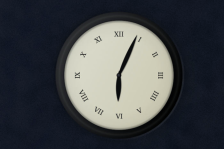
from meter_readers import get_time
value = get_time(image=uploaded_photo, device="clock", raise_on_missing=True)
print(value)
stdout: 6:04
